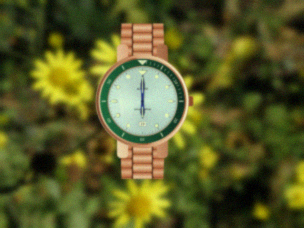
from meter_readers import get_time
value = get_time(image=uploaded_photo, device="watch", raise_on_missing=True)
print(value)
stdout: 6:00
